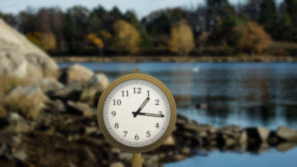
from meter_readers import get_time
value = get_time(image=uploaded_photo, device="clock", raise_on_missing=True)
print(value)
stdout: 1:16
